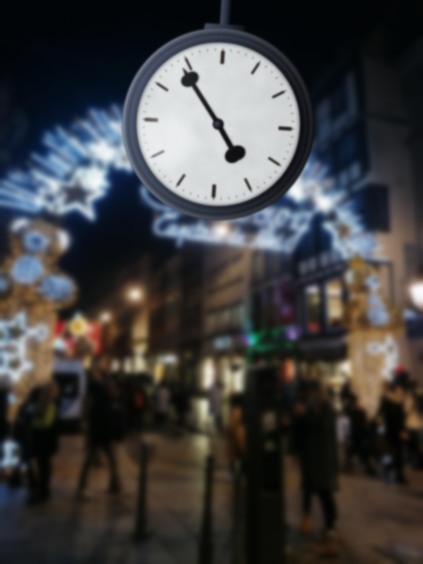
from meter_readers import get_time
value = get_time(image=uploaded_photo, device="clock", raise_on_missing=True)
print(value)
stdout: 4:54
